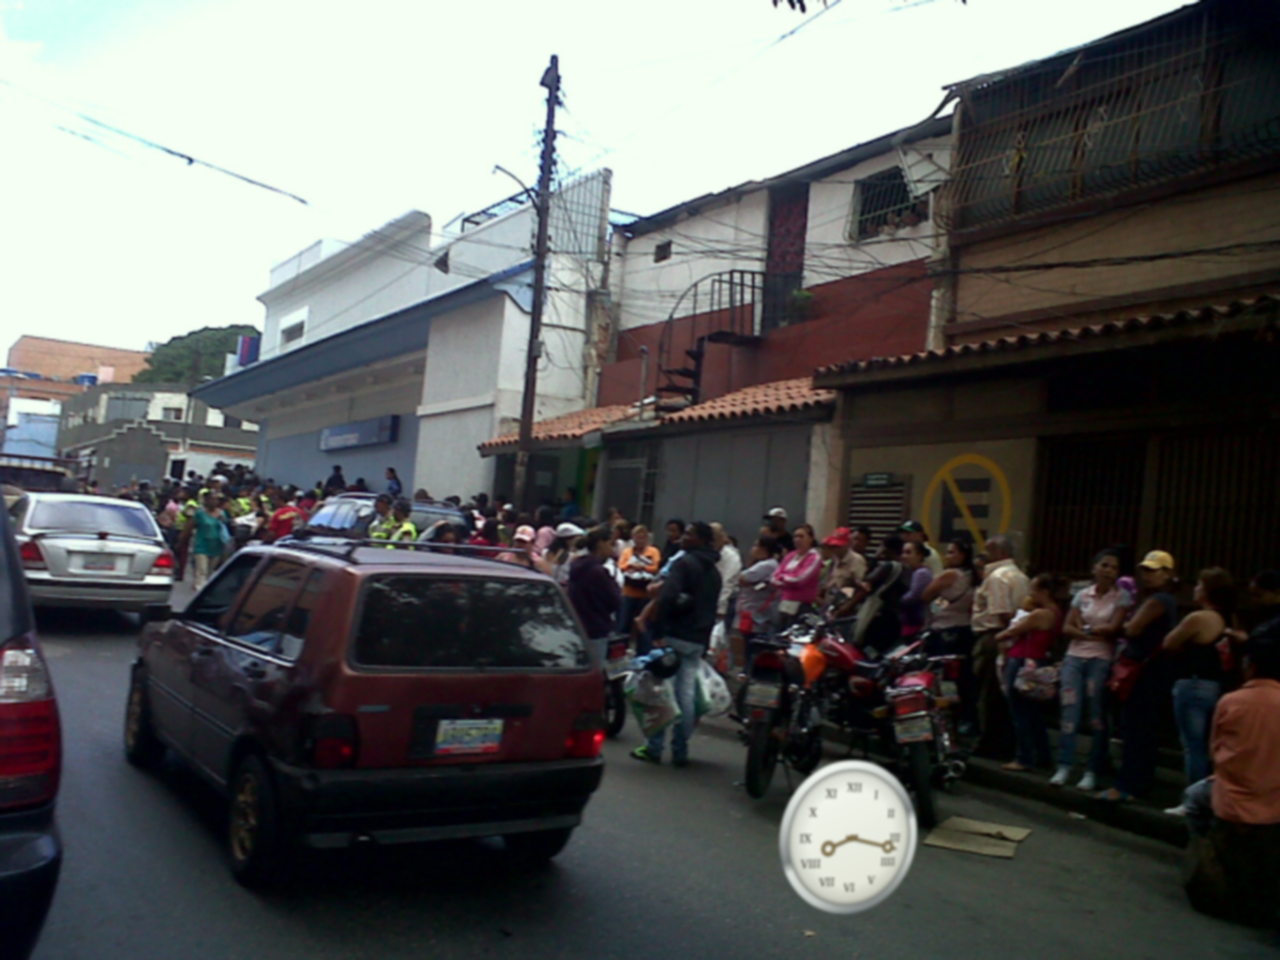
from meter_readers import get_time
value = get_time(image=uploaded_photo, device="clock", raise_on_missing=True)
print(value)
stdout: 8:17
